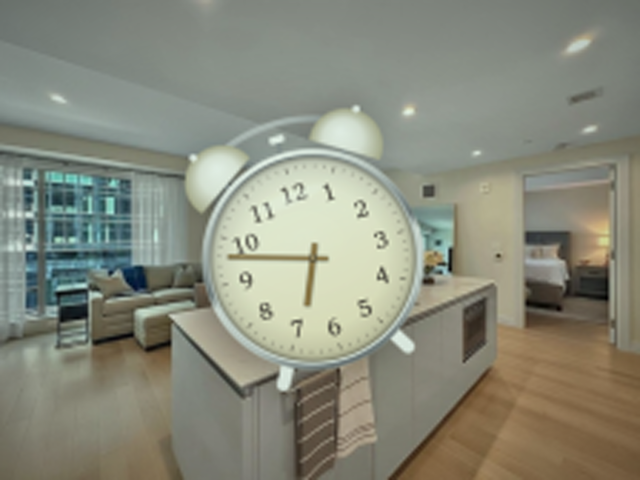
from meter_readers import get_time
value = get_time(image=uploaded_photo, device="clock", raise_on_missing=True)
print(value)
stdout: 6:48
